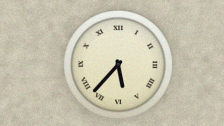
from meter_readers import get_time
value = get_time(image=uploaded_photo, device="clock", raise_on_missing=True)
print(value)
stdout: 5:37
